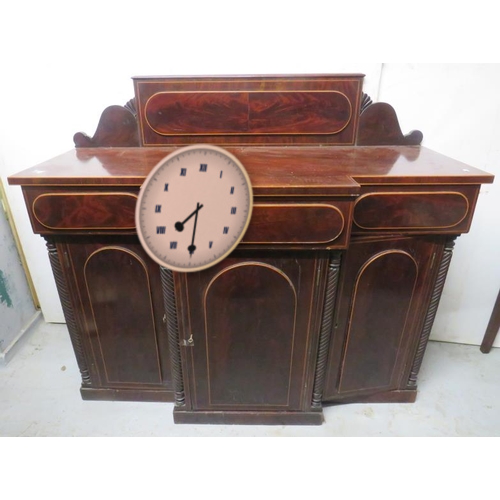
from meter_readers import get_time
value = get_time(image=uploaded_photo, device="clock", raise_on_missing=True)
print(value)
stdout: 7:30
